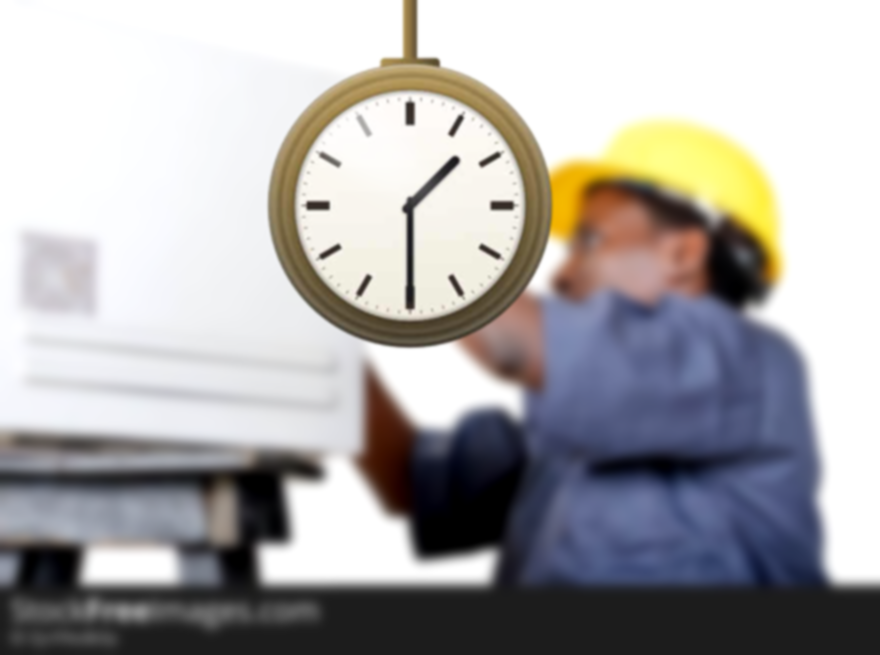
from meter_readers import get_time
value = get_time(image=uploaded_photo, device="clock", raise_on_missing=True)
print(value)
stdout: 1:30
